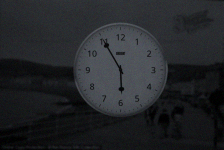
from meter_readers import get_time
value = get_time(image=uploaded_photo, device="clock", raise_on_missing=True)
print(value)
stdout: 5:55
